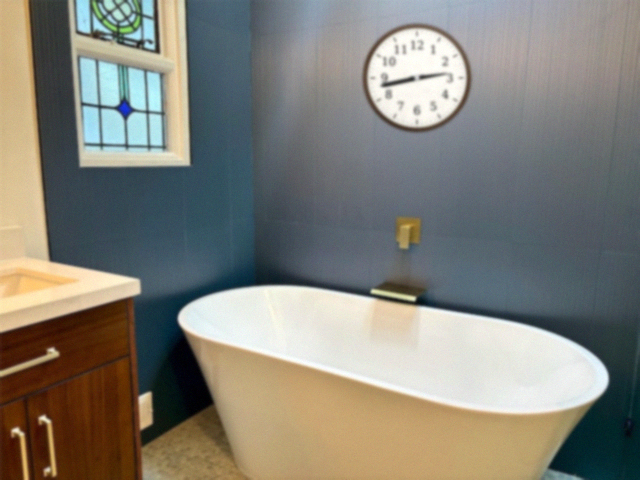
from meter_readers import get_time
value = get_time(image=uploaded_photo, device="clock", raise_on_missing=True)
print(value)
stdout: 2:43
